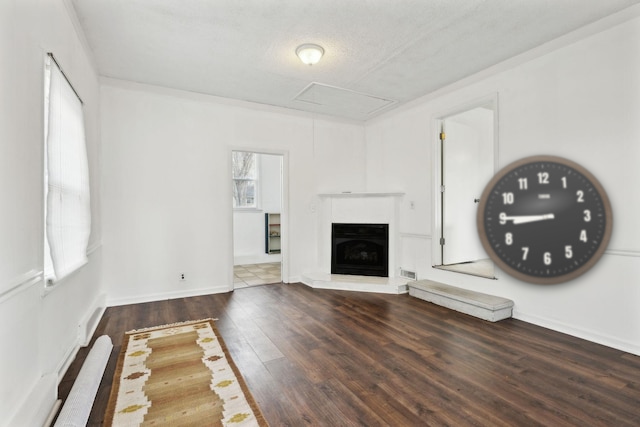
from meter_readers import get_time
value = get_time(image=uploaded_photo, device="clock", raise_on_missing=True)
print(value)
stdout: 8:45
